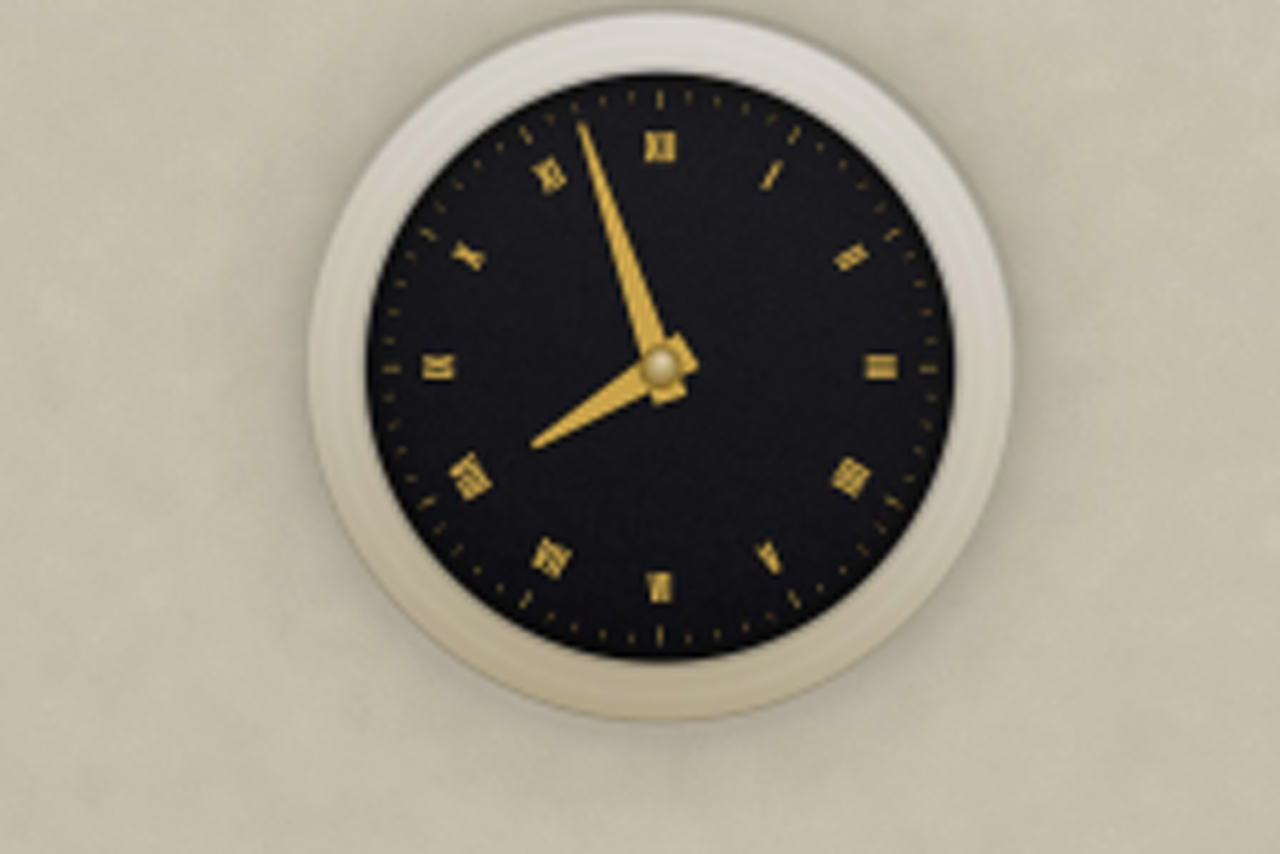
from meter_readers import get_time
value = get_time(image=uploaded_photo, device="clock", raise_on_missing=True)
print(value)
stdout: 7:57
